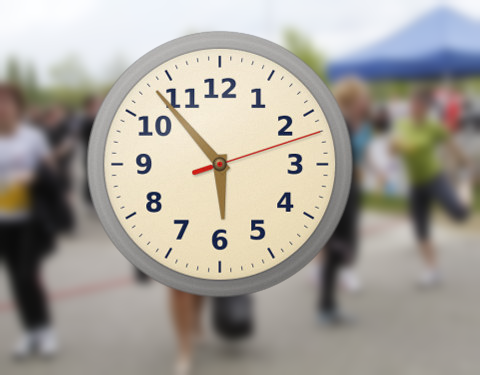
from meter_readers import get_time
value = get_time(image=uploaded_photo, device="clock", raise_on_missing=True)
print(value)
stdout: 5:53:12
